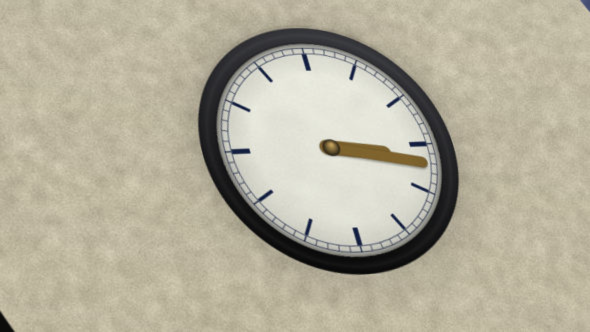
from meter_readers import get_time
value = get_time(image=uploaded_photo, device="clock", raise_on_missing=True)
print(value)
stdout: 3:17
